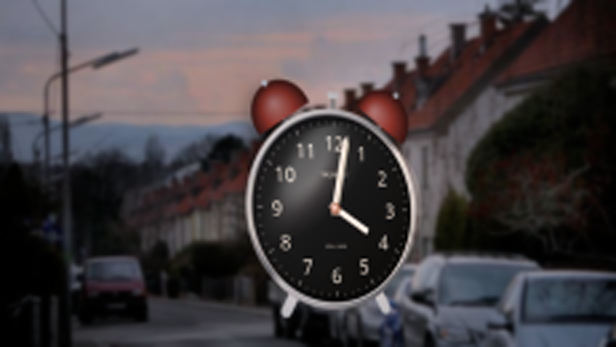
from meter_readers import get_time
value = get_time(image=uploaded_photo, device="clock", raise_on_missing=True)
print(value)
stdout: 4:02
